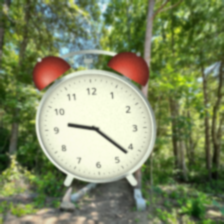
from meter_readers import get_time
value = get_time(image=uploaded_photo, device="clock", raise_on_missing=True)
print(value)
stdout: 9:22
